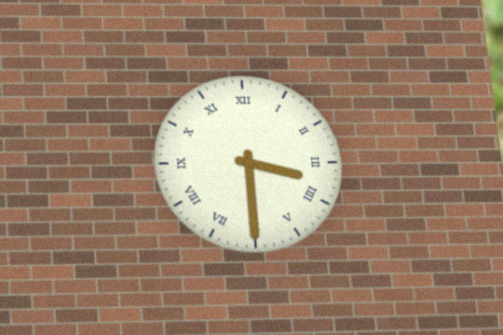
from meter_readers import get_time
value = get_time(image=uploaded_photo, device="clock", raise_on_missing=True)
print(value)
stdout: 3:30
